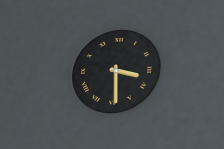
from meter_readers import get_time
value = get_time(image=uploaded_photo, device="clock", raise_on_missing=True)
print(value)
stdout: 3:29
